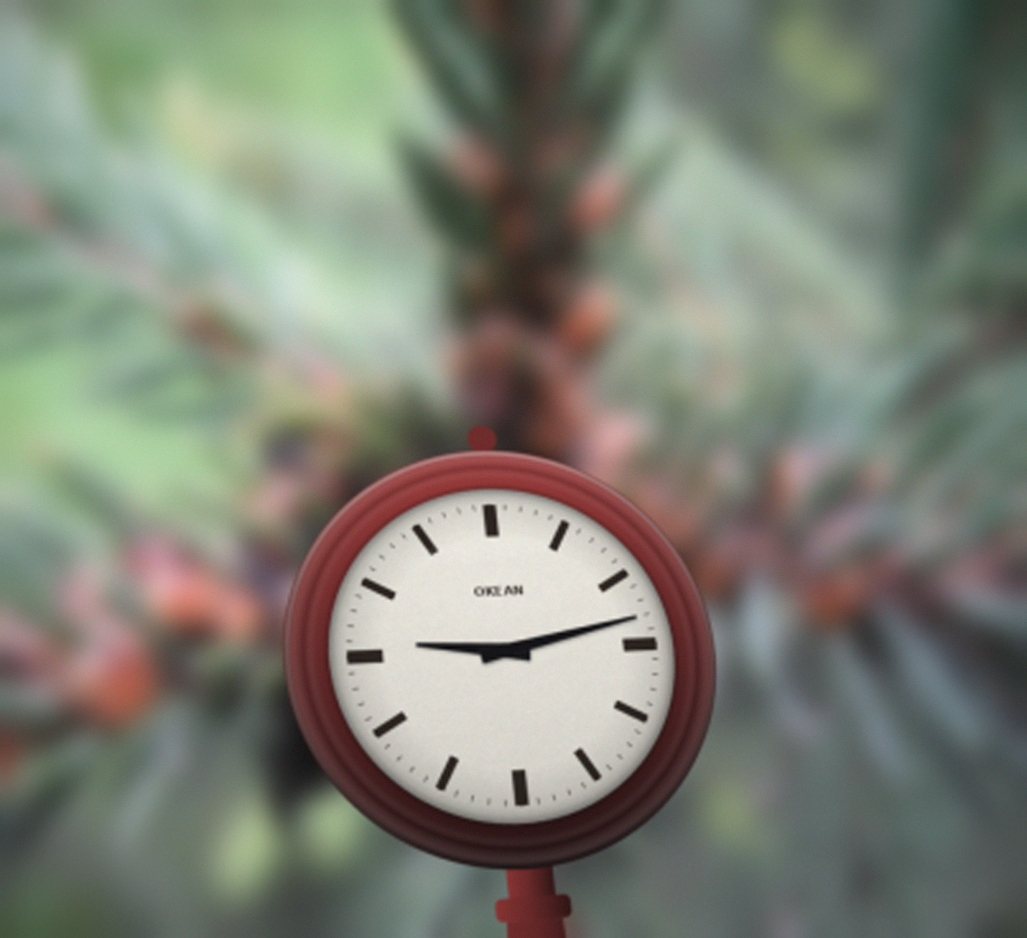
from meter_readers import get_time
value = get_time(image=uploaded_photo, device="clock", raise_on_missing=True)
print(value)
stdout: 9:13
